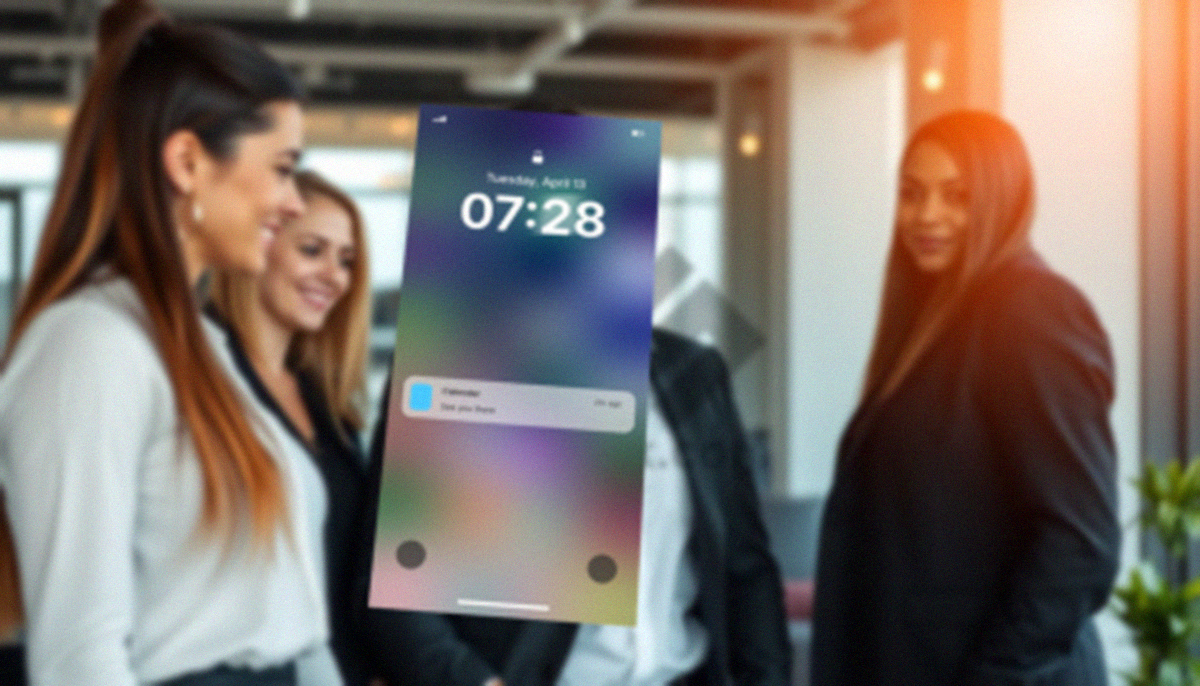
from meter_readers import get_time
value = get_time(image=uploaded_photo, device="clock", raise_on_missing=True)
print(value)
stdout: 7:28
